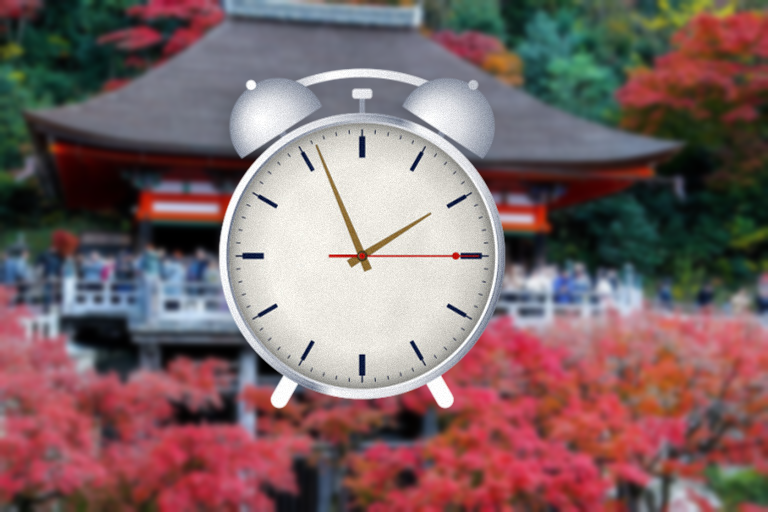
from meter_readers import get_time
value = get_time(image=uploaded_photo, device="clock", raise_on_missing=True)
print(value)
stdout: 1:56:15
